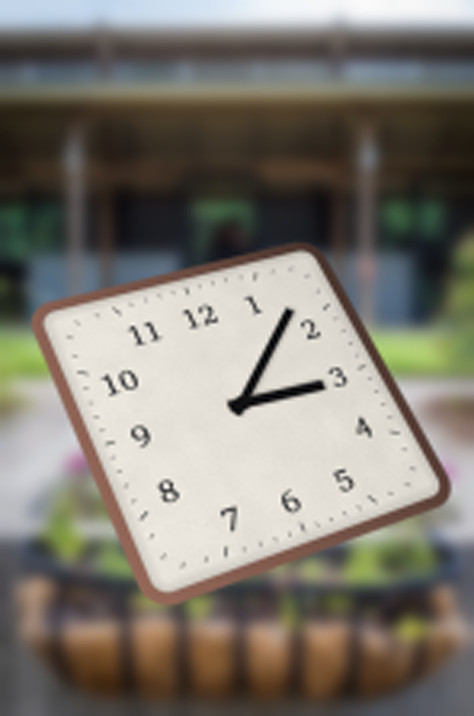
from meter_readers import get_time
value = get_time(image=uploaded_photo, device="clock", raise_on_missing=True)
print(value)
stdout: 3:08
